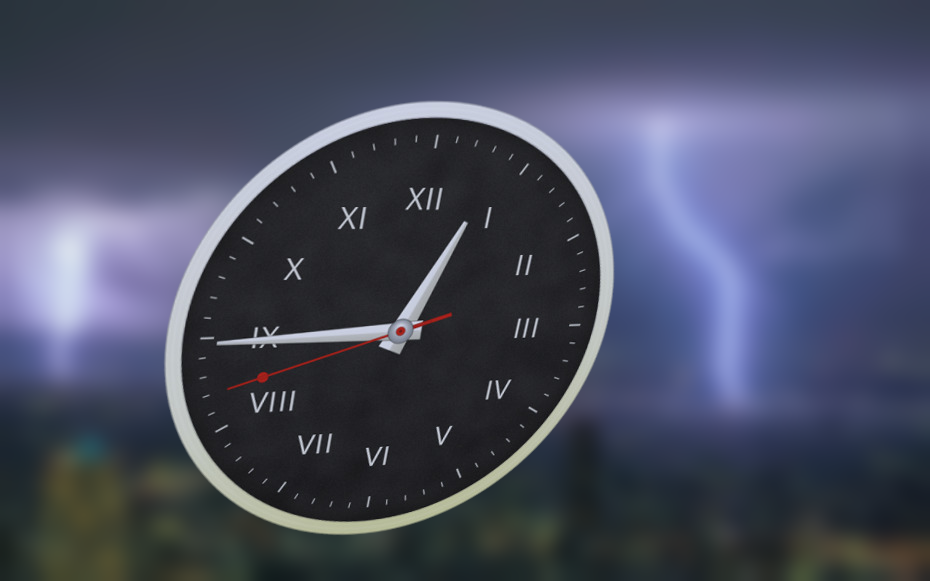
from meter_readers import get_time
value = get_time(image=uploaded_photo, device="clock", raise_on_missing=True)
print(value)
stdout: 12:44:42
